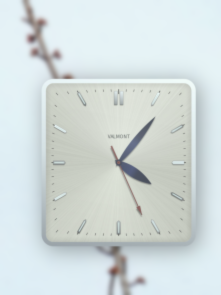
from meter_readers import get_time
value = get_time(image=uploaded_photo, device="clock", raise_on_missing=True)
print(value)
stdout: 4:06:26
